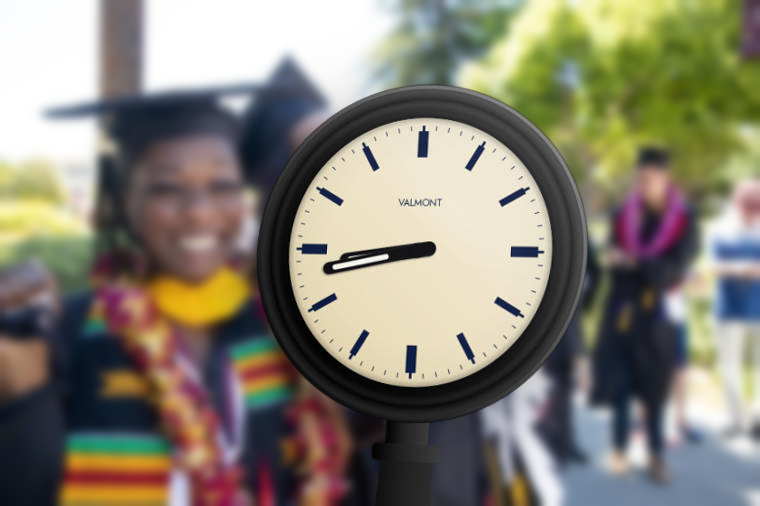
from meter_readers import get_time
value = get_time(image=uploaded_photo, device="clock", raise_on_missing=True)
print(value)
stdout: 8:43
